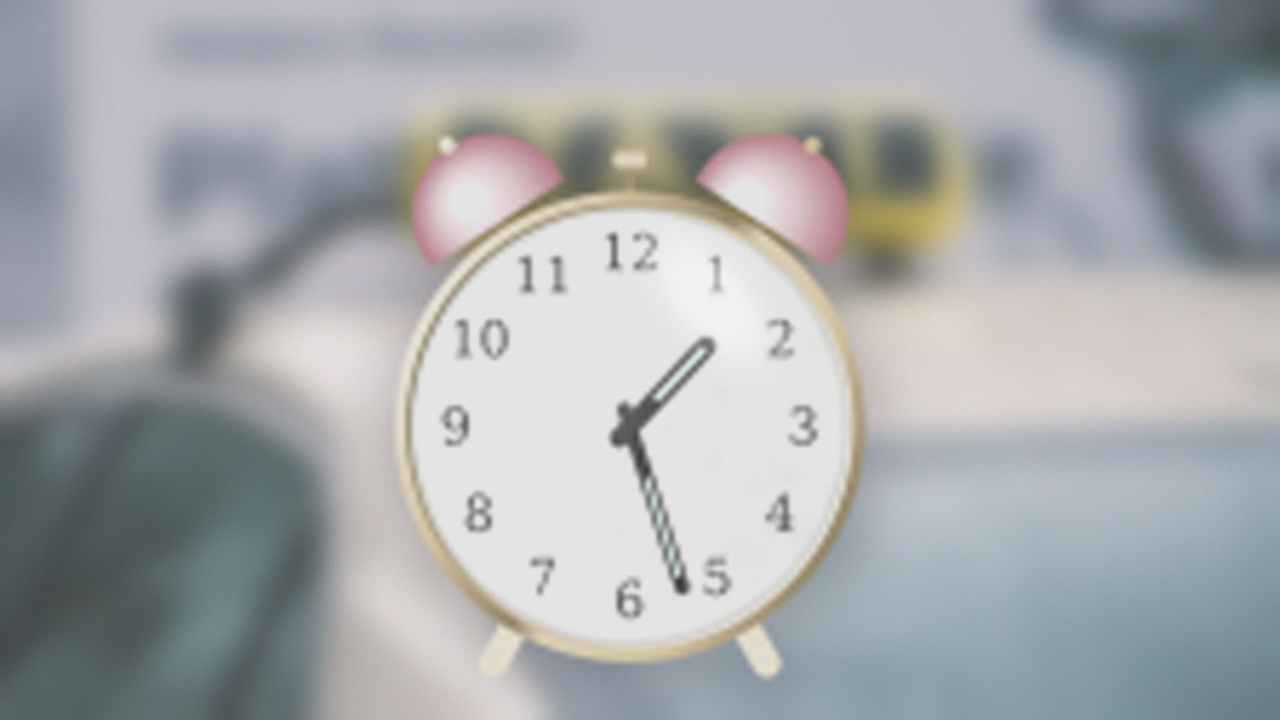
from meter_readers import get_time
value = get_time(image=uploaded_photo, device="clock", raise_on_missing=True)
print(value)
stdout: 1:27
